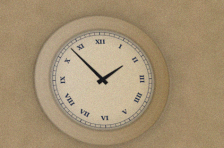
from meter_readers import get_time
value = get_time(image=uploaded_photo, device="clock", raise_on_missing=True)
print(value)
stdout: 1:53
